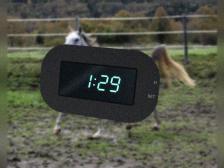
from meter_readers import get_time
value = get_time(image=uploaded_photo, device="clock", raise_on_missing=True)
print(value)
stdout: 1:29
